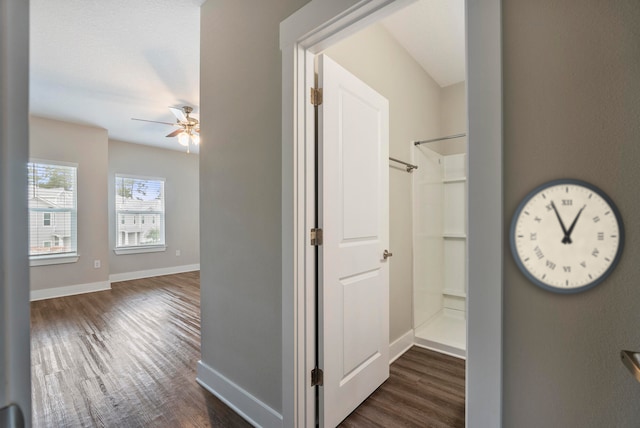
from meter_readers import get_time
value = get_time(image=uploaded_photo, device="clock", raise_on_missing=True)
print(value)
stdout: 12:56
